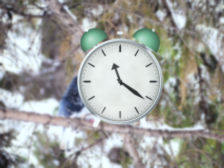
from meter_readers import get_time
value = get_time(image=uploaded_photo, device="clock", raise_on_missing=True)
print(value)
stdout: 11:21
